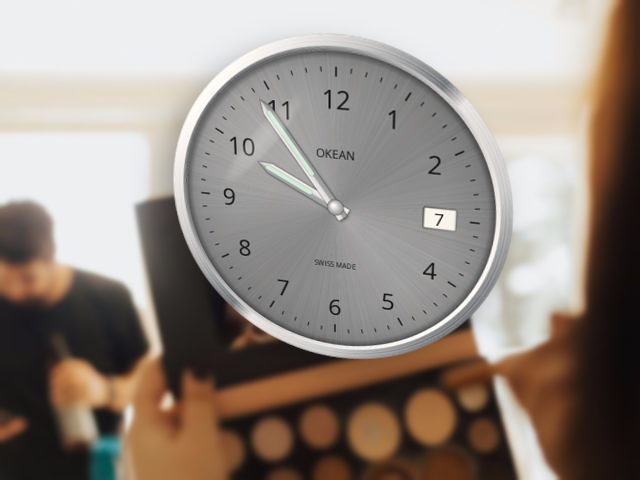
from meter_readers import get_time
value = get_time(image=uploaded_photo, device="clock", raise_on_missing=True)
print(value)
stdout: 9:54
